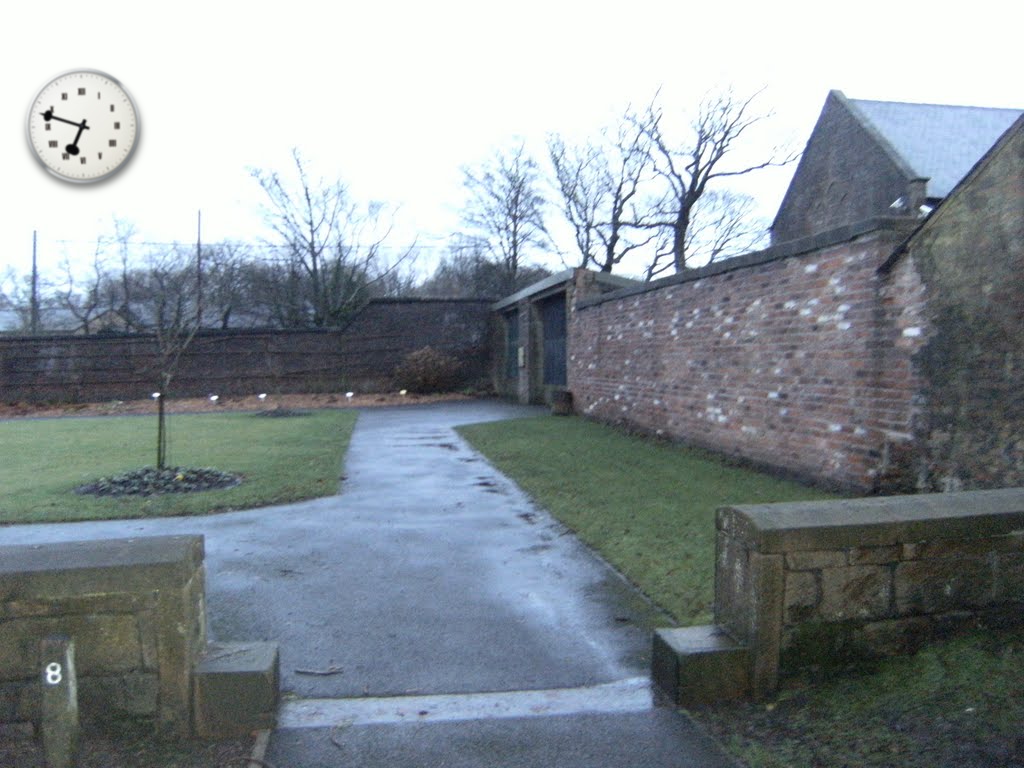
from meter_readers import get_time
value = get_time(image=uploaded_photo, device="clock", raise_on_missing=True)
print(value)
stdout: 6:48
